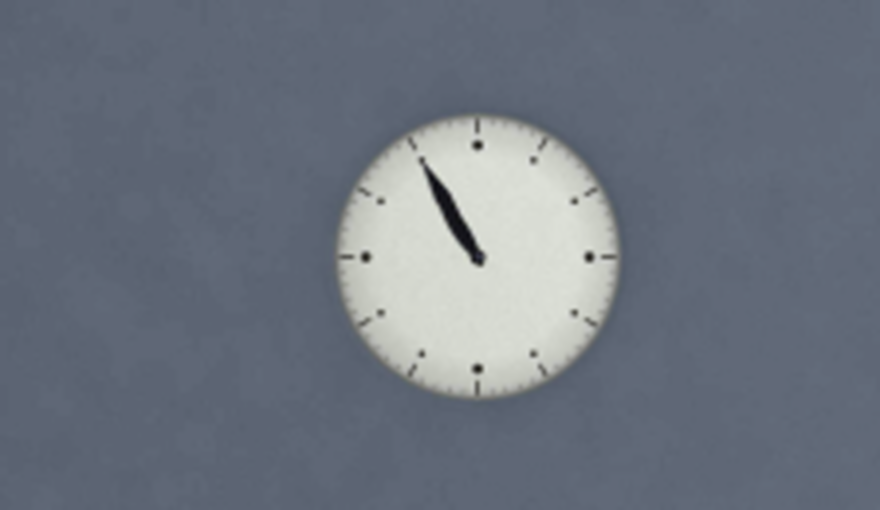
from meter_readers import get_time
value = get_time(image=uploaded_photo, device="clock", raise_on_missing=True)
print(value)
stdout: 10:55
